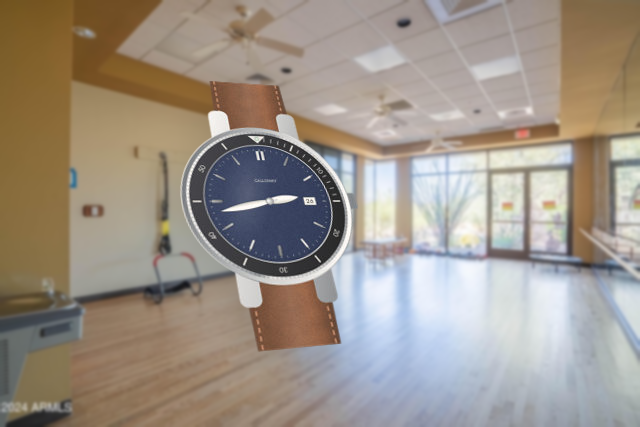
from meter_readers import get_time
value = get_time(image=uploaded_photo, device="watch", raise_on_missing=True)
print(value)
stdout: 2:43
